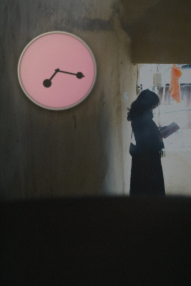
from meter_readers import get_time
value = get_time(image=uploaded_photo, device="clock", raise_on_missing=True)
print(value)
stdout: 7:17
